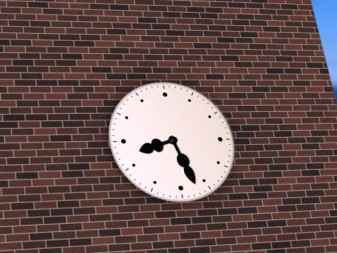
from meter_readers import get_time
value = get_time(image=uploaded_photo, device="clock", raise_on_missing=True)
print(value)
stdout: 8:27
